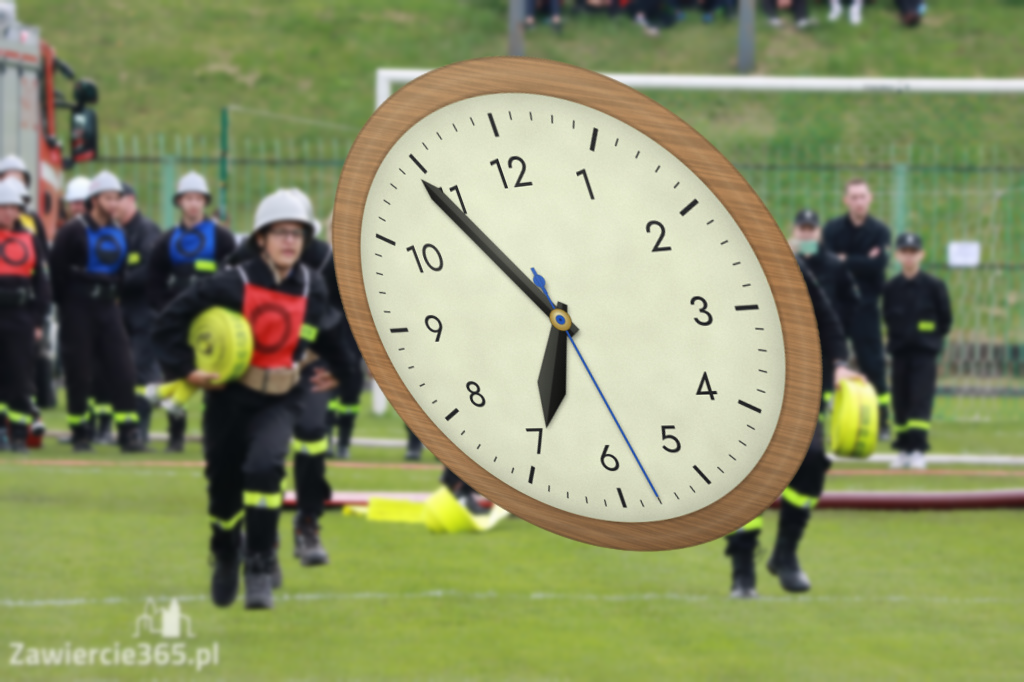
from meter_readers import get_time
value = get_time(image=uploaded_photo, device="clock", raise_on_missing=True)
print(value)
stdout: 6:54:28
